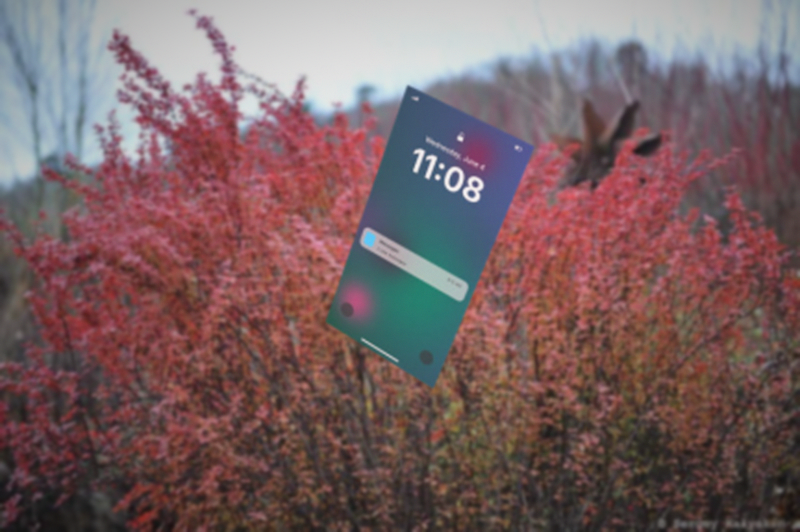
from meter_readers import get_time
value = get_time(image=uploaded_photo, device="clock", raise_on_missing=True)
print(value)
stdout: 11:08
